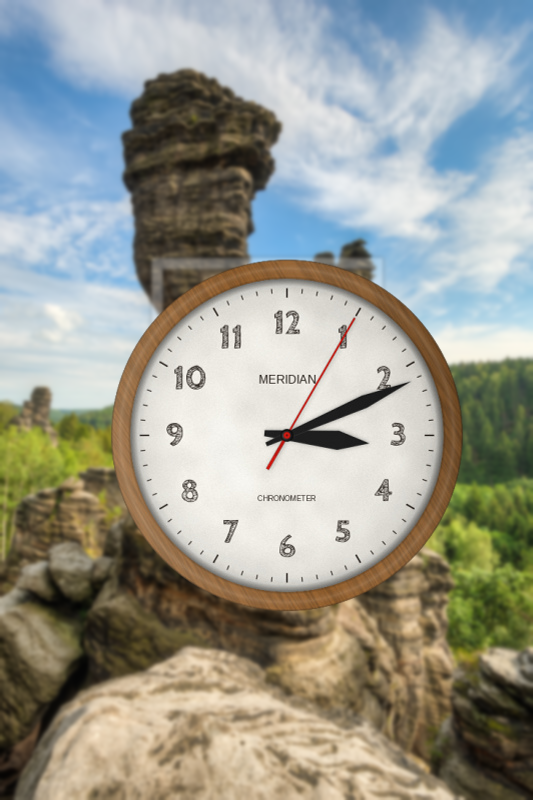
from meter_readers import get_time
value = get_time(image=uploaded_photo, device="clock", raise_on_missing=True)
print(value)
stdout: 3:11:05
